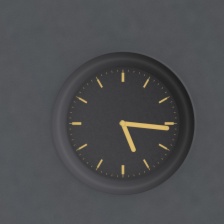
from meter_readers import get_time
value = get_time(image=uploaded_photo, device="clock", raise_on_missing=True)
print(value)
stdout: 5:16
